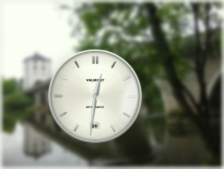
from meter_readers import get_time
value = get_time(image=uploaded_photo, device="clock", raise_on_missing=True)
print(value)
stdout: 12:31
